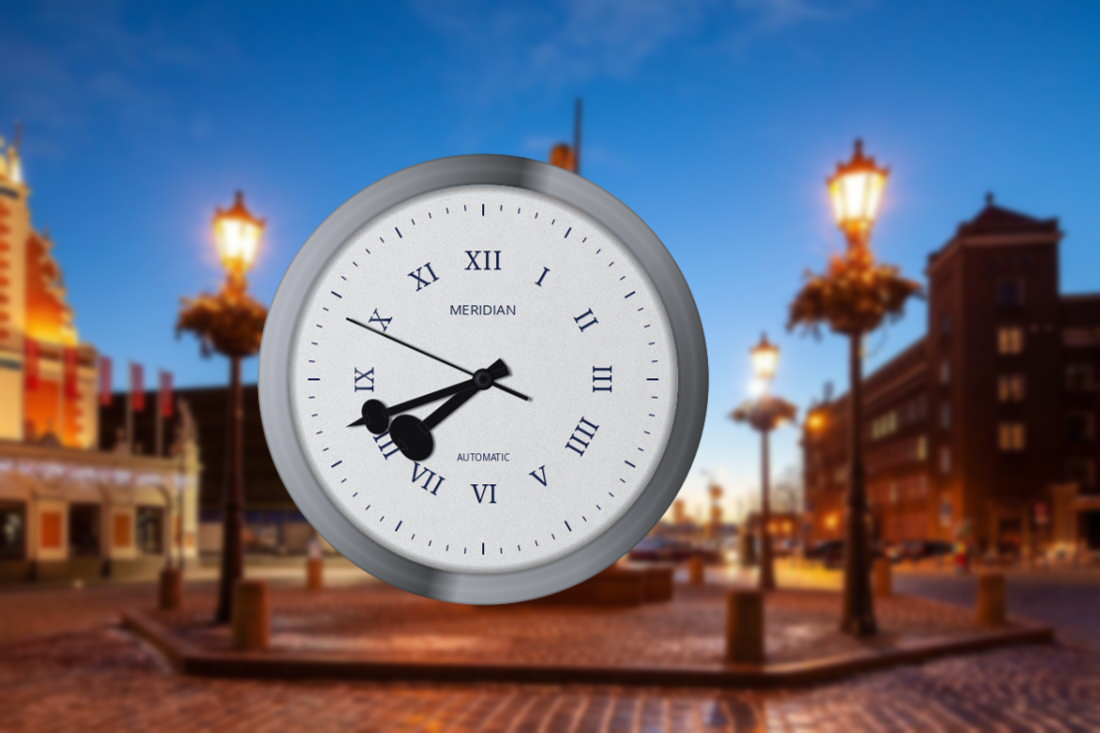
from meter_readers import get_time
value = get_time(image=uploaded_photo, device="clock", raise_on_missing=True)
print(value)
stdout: 7:41:49
